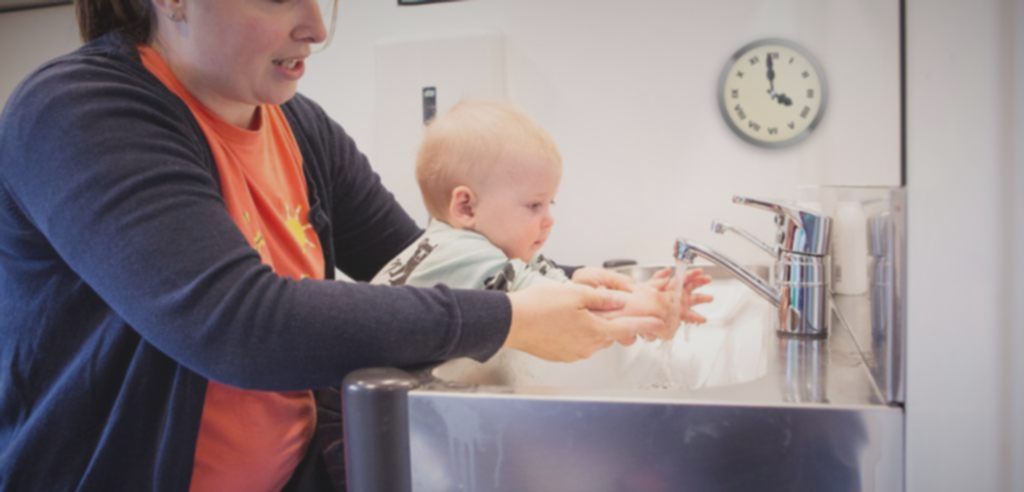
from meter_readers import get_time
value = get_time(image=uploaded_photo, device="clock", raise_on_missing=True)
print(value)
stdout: 3:59
